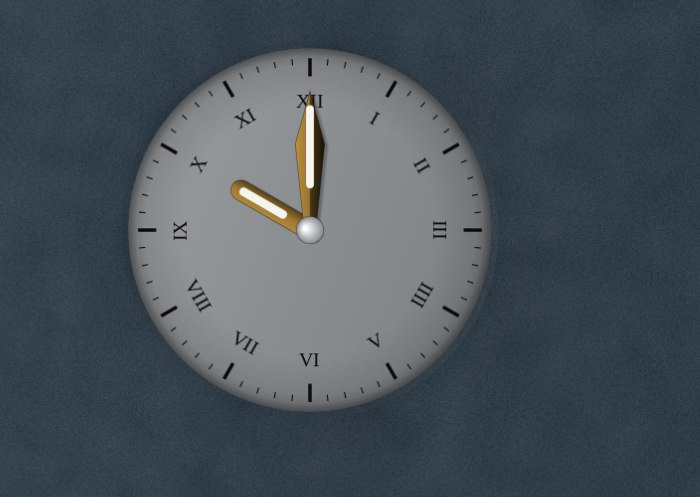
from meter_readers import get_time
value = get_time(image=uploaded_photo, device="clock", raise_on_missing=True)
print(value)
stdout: 10:00
